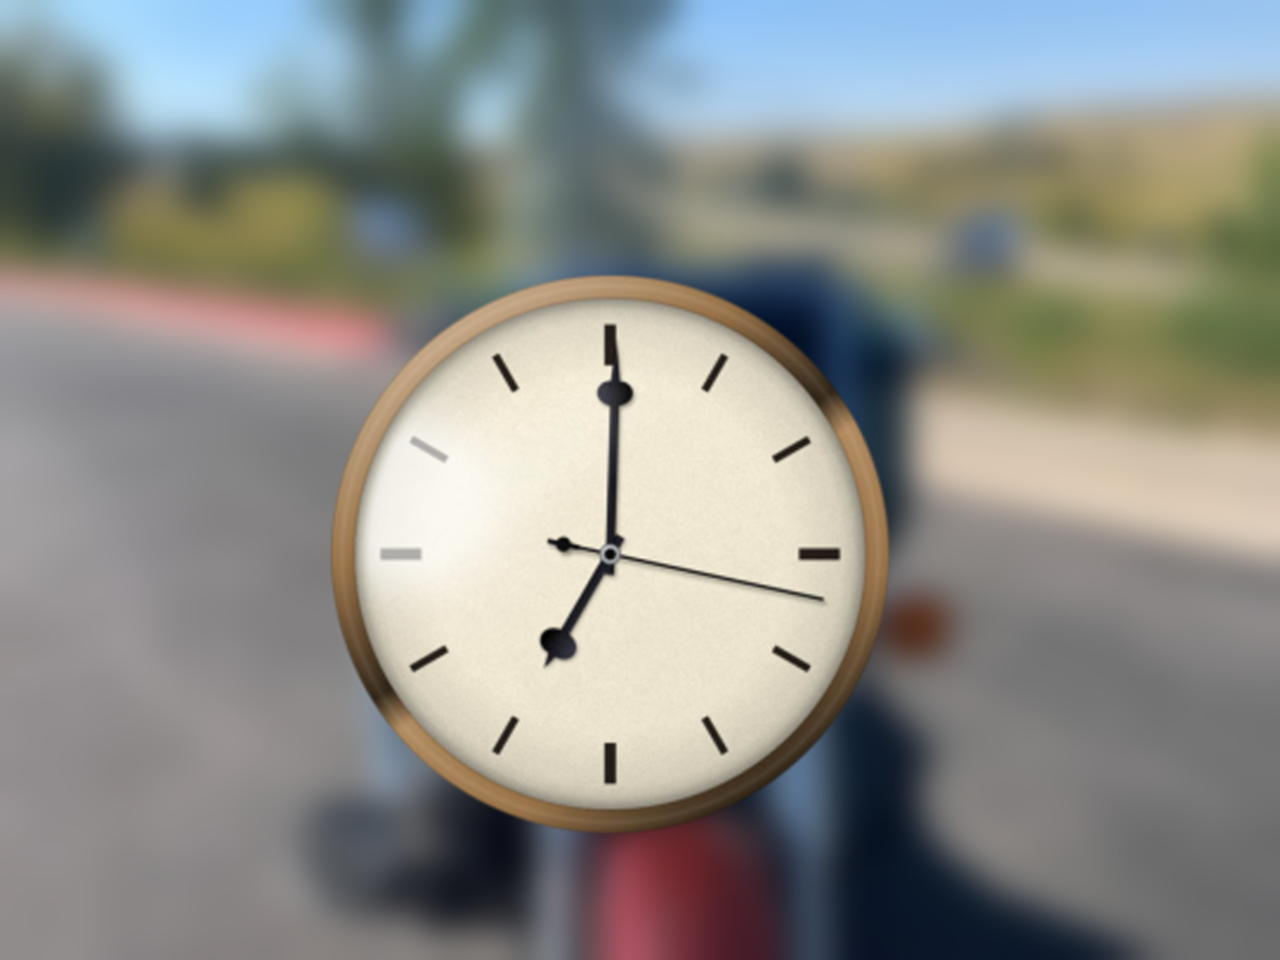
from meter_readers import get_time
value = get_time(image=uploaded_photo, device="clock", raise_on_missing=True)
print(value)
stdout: 7:00:17
